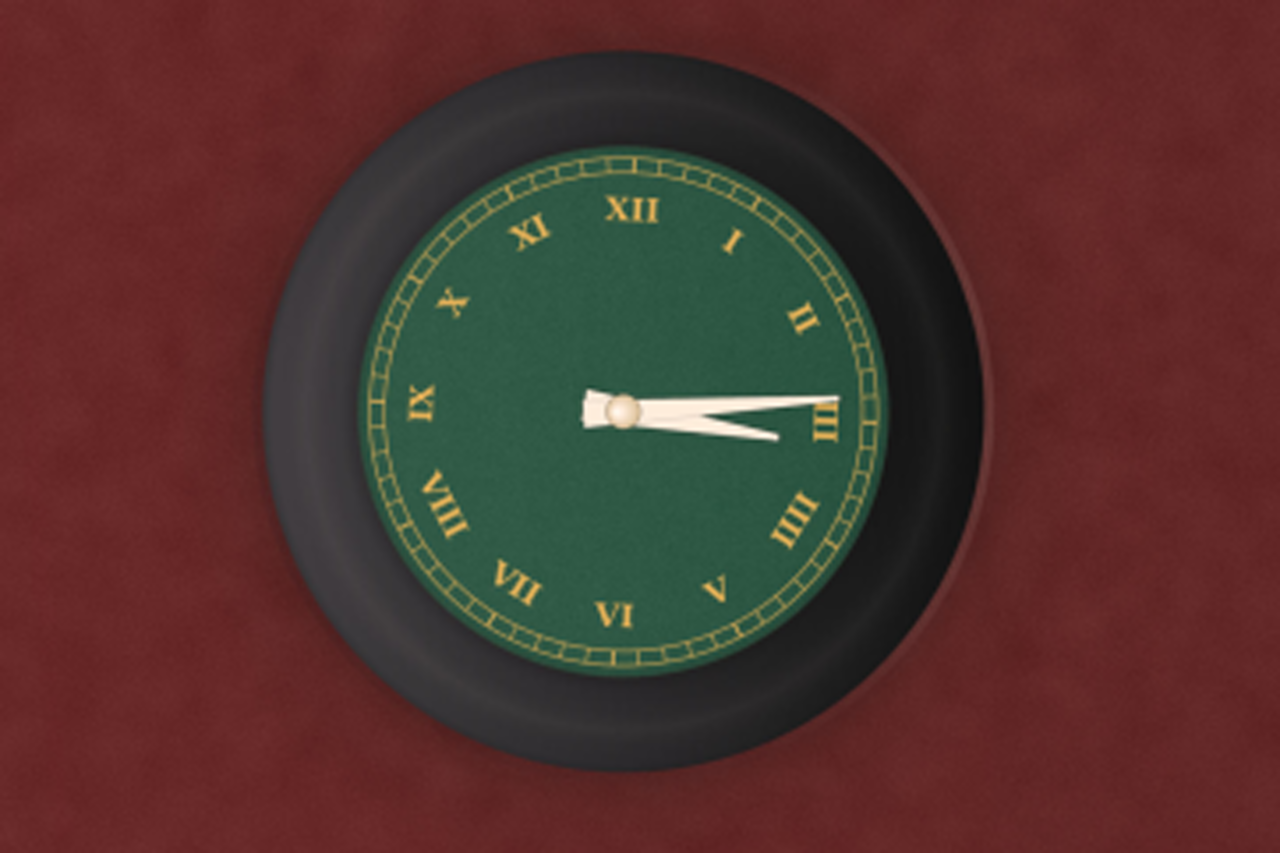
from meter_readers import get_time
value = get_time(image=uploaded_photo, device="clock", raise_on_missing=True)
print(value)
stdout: 3:14
